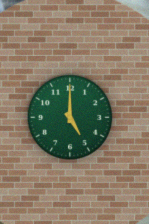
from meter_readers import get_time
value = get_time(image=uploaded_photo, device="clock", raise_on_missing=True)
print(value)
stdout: 5:00
